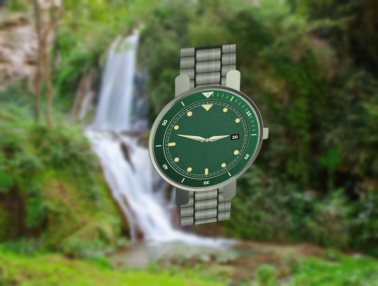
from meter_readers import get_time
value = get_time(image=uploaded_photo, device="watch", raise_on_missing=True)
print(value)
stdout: 2:48
